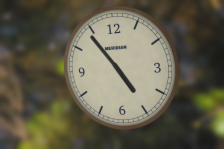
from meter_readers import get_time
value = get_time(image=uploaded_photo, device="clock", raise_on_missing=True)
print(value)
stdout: 4:54
